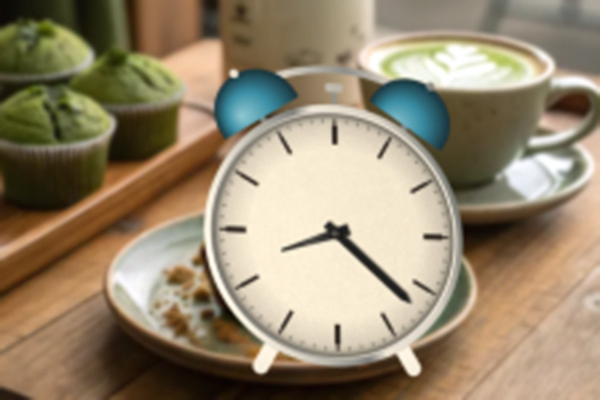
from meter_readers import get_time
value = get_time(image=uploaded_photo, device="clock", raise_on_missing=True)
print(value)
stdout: 8:22
